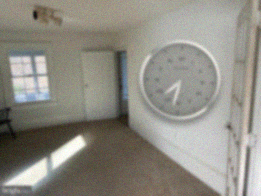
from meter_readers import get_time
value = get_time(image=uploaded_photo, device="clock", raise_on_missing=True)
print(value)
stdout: 7:32
